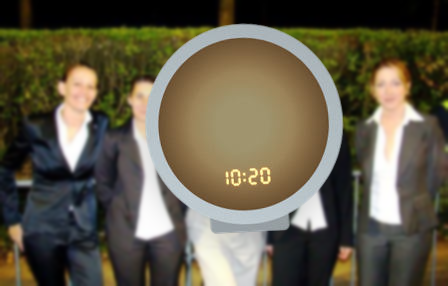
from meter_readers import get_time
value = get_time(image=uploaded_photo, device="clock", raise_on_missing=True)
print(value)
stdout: 10:20
